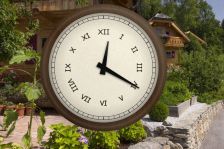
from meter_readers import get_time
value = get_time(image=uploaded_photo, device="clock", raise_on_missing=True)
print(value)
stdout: 12:20
